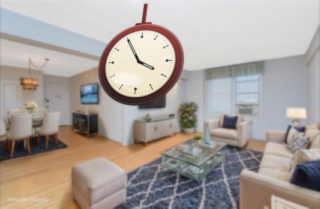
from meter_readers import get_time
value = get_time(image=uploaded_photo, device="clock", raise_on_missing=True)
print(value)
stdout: 3:55
